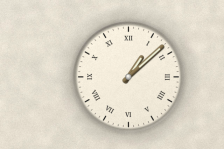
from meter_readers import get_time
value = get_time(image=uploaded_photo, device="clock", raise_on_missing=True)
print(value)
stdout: 1:08
